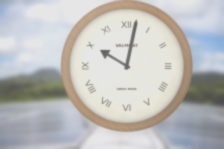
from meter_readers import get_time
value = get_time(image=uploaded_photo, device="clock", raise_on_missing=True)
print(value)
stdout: 10:02
